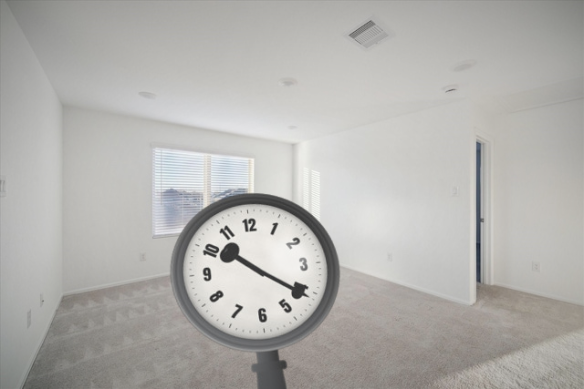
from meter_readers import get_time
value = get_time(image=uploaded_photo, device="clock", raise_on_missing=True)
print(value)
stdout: 10:21
